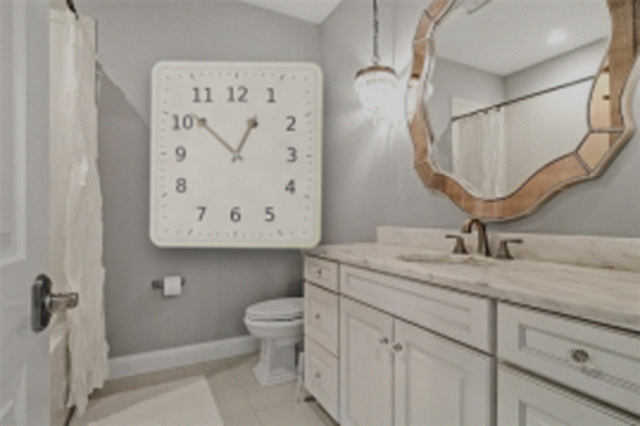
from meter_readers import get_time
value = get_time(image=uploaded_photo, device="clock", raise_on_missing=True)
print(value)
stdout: 12:52
